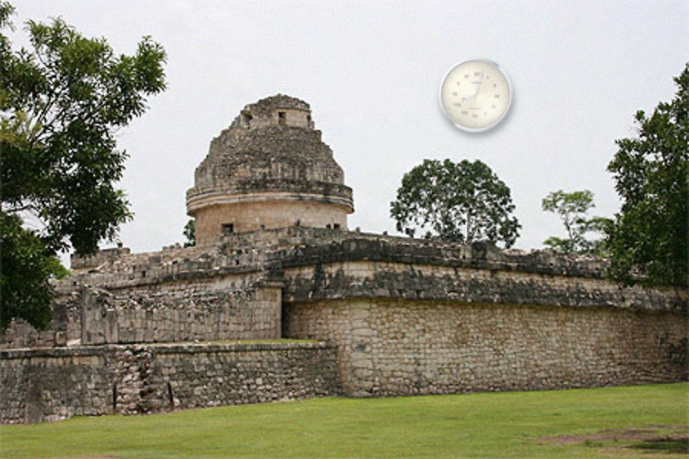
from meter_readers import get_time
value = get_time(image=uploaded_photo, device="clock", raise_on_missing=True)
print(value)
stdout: 8:02
